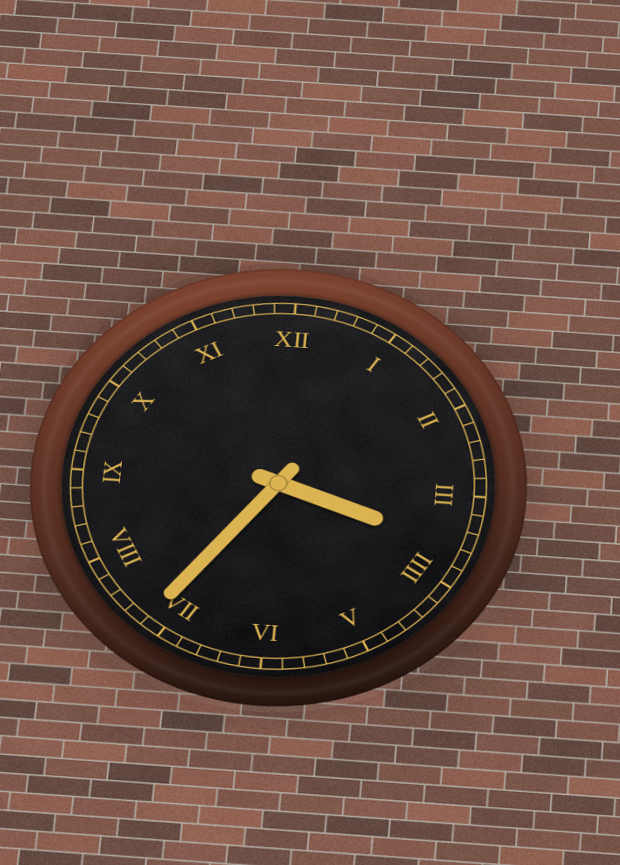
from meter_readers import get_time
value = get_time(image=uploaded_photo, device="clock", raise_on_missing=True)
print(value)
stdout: 3:36
